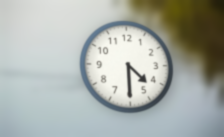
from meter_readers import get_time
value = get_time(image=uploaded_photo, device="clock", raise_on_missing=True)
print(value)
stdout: 4:30
